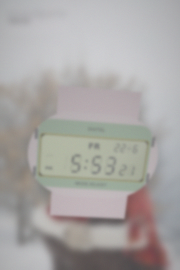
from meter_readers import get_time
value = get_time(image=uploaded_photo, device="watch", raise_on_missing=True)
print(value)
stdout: 5:53:21
